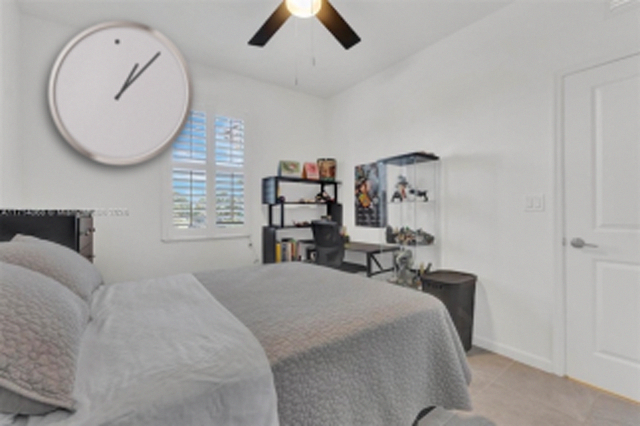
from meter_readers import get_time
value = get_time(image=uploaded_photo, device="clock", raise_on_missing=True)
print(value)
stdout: 1:08
